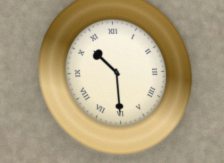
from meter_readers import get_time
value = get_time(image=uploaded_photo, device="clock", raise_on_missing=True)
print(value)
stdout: 10:30
